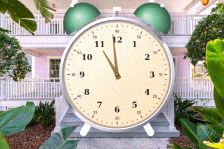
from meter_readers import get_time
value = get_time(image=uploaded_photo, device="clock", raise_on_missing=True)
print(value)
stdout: 10:59
